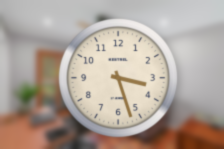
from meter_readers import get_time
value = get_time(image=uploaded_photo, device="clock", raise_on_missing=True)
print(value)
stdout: 3:27
